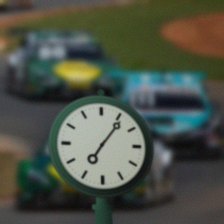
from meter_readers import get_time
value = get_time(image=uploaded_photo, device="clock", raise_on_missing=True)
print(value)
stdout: 7:06
